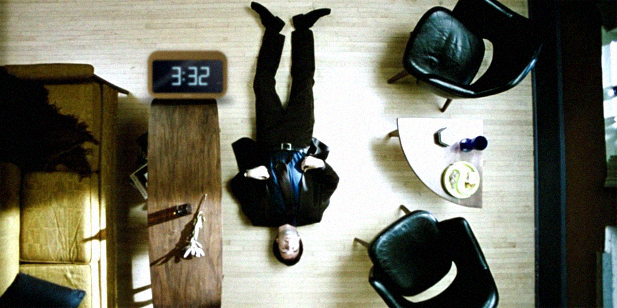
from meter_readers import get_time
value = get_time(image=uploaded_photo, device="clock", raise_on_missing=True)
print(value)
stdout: 3:32
